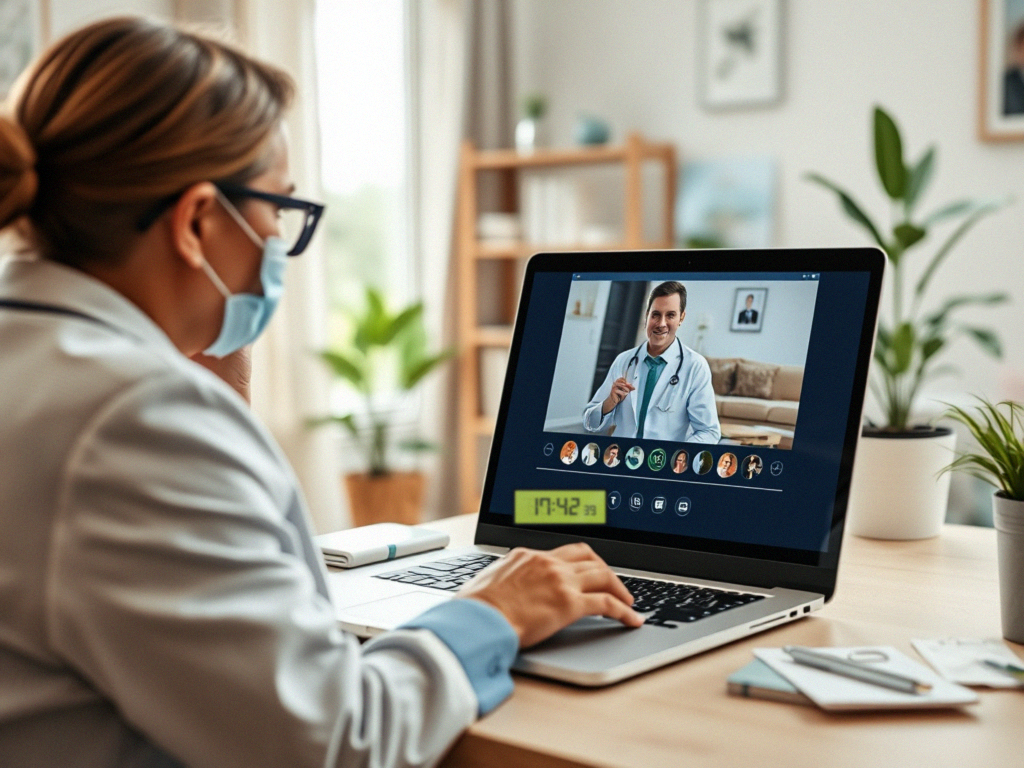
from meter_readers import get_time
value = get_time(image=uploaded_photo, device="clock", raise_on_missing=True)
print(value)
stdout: 17:42
